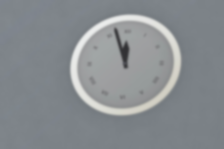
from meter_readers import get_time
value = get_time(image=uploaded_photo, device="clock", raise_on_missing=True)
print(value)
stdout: 11:57
